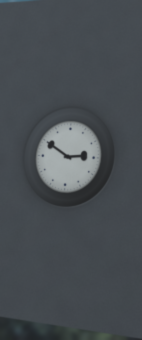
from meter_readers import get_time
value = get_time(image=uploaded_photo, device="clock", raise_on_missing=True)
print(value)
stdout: 2:50
